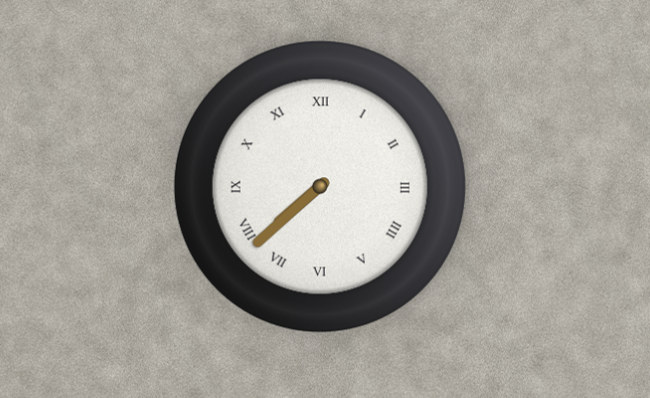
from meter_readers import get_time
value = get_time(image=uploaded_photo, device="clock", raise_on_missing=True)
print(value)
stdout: 7:38
